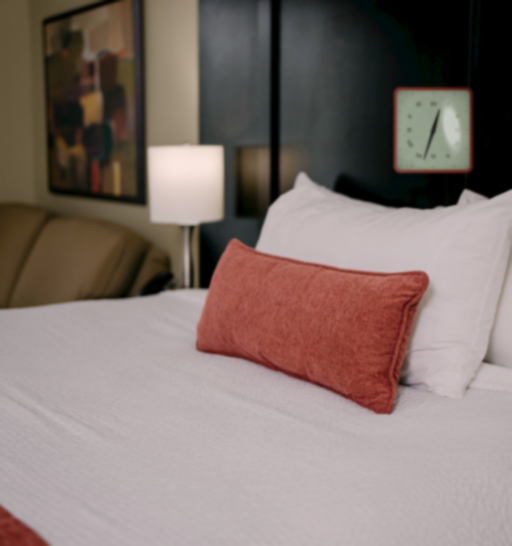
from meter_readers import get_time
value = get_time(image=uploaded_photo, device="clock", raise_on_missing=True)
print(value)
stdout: 12:33
